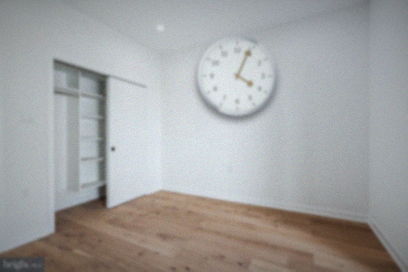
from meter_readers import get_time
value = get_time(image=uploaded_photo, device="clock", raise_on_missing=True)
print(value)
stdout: 4:04
